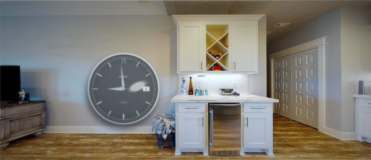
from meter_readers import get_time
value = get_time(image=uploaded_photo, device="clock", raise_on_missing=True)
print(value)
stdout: 8:59
